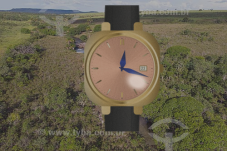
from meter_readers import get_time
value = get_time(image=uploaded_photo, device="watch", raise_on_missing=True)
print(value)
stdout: 12:18
